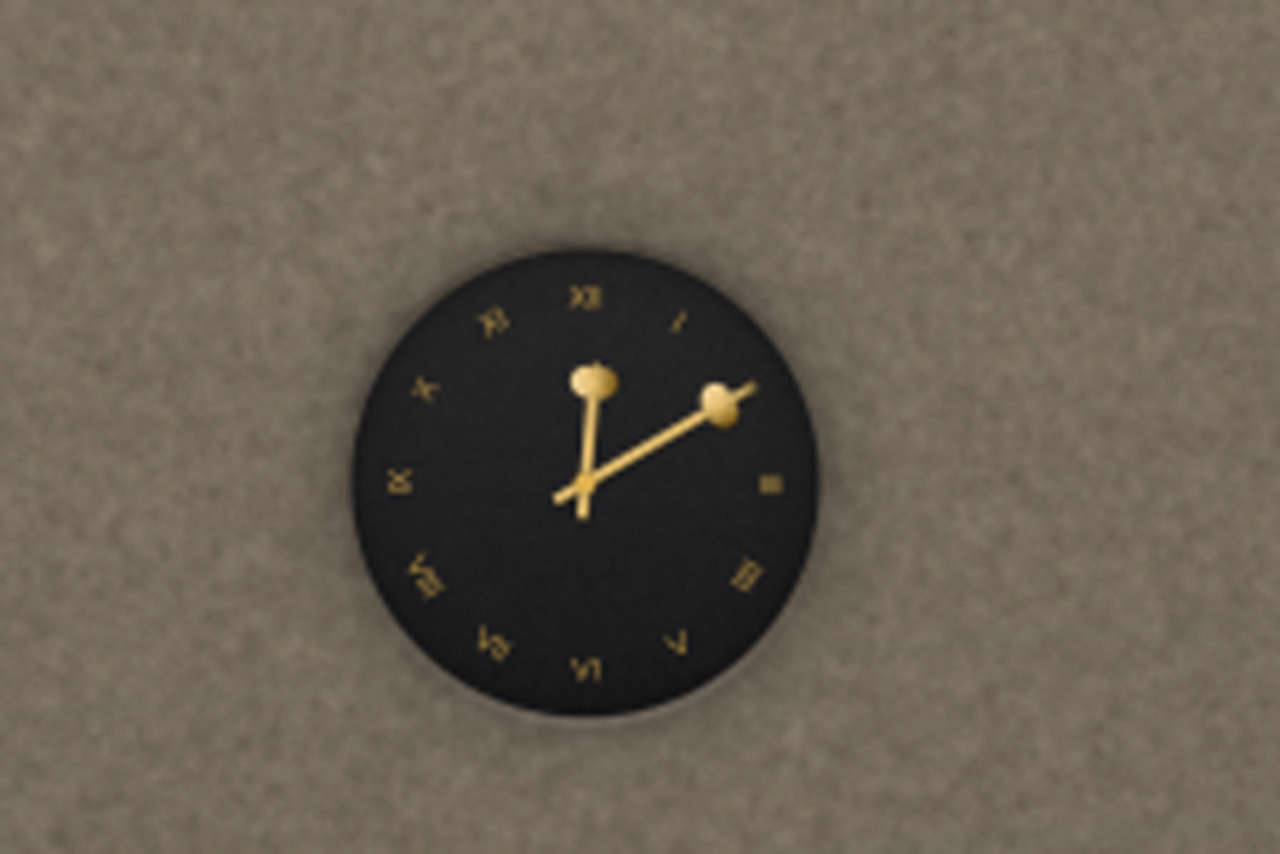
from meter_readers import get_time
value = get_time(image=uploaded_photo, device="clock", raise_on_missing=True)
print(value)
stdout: 12:10
